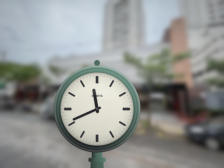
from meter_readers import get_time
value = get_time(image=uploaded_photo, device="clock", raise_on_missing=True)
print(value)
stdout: 11:41
